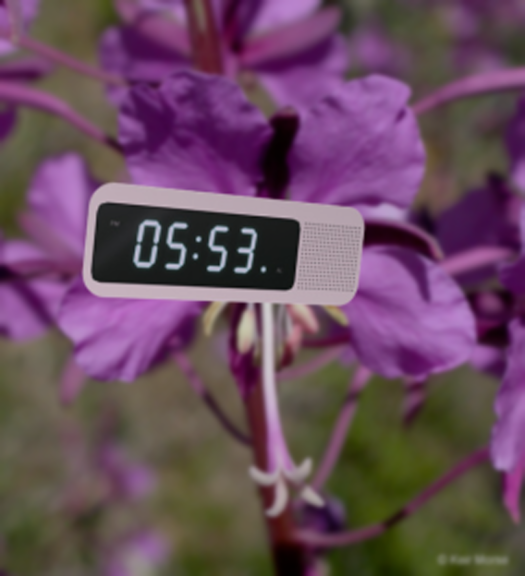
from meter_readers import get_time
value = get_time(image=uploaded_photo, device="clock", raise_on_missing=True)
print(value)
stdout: 5:53
